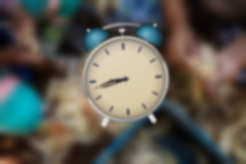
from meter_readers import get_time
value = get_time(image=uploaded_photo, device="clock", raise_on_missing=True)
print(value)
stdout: 8:43
